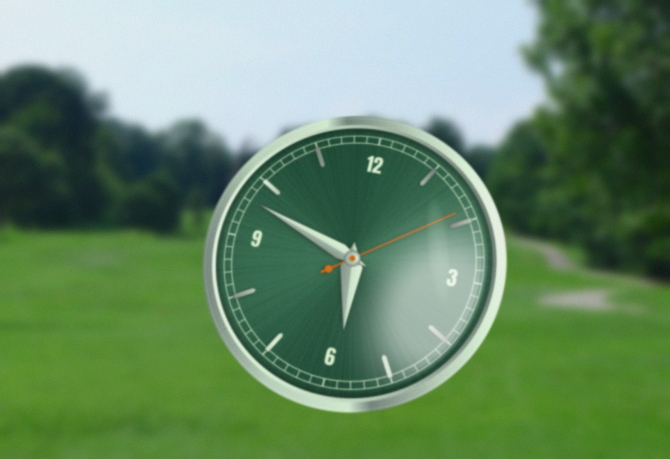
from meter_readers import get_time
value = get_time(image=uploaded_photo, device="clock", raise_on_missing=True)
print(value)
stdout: 5:48:09
